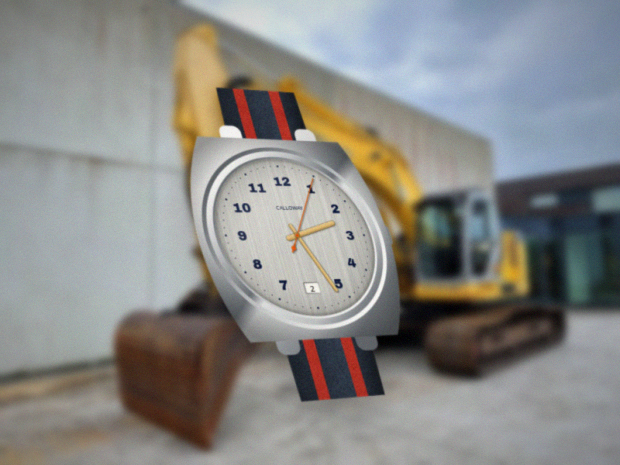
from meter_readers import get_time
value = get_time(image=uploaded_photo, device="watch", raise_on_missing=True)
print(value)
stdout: 2:26:05
